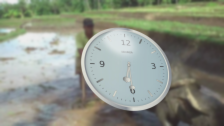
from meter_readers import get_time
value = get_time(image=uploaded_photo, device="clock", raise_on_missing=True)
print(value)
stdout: 6:30
